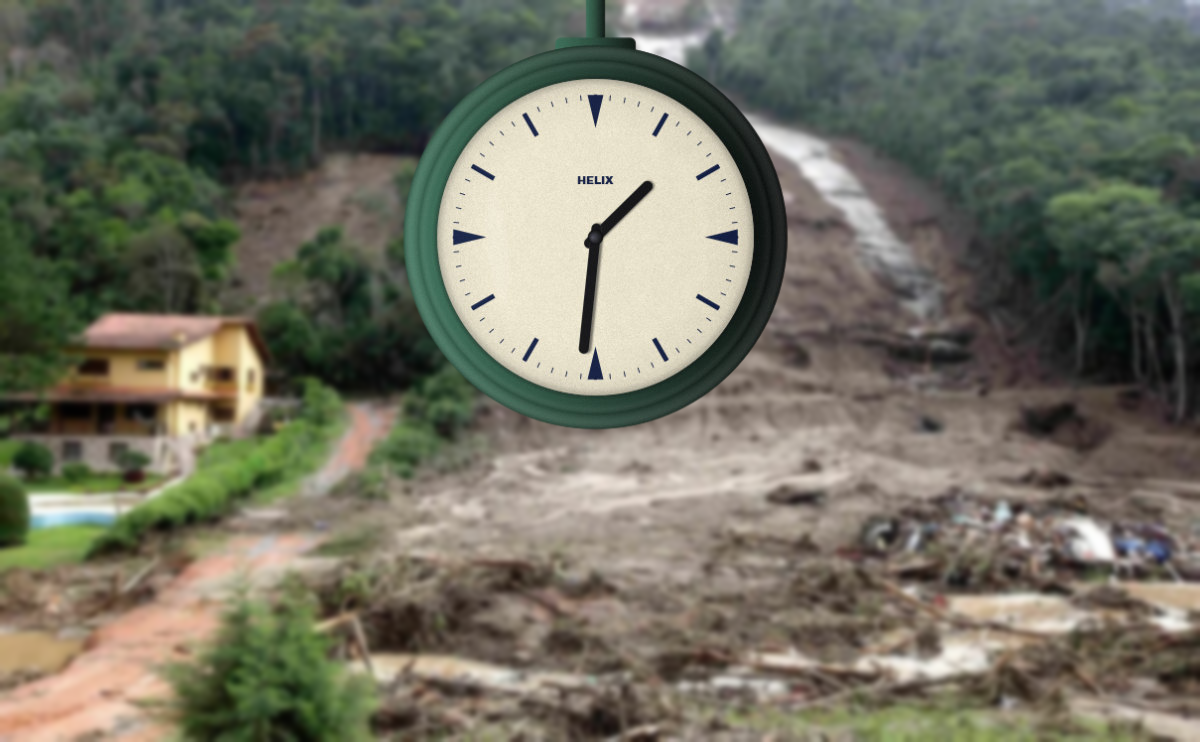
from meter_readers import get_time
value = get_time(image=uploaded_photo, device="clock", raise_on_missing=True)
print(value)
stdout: 1:31
